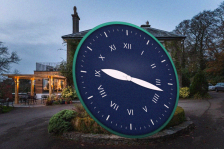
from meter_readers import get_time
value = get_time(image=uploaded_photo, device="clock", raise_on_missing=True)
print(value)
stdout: 9:17
